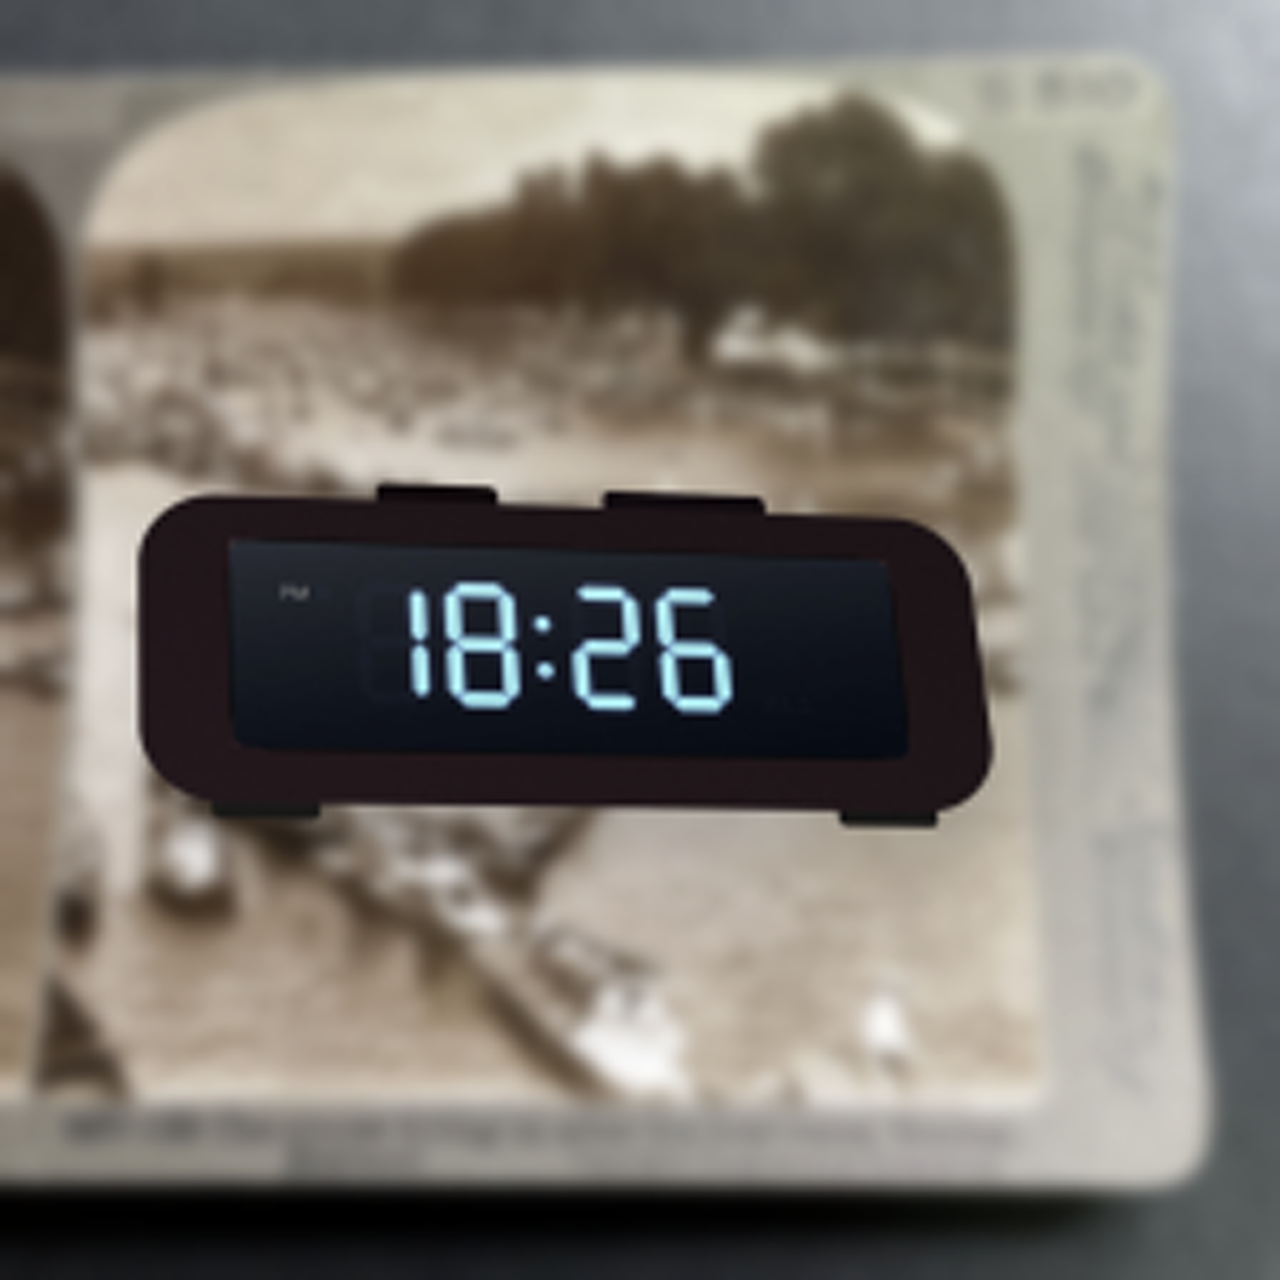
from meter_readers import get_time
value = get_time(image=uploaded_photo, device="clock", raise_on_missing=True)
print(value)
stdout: 18:26
